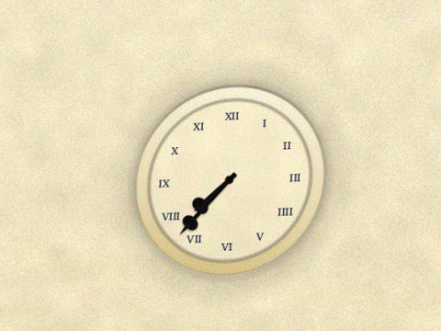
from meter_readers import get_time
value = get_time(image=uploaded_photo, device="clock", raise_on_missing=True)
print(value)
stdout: 7:37
